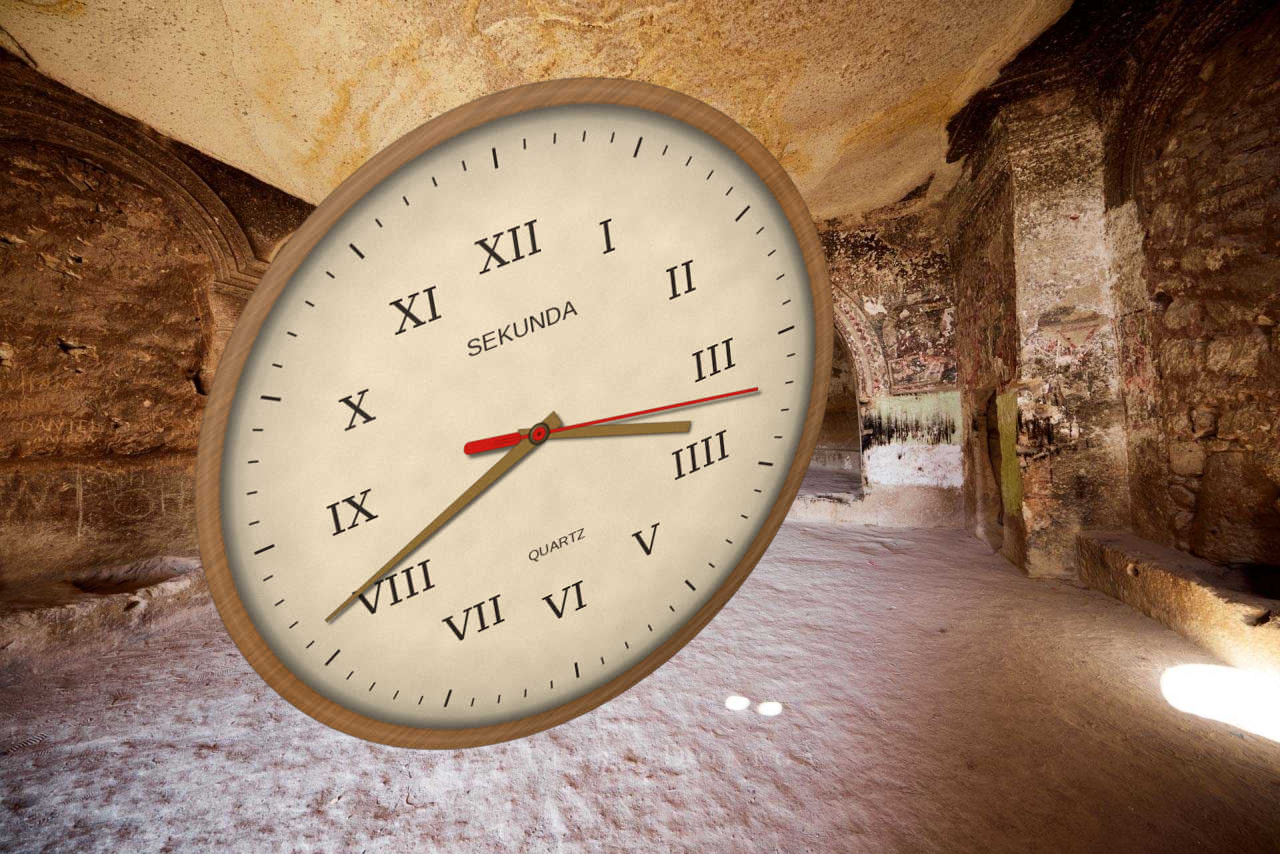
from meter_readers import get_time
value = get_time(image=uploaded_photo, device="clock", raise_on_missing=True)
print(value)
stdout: 3:41:17
